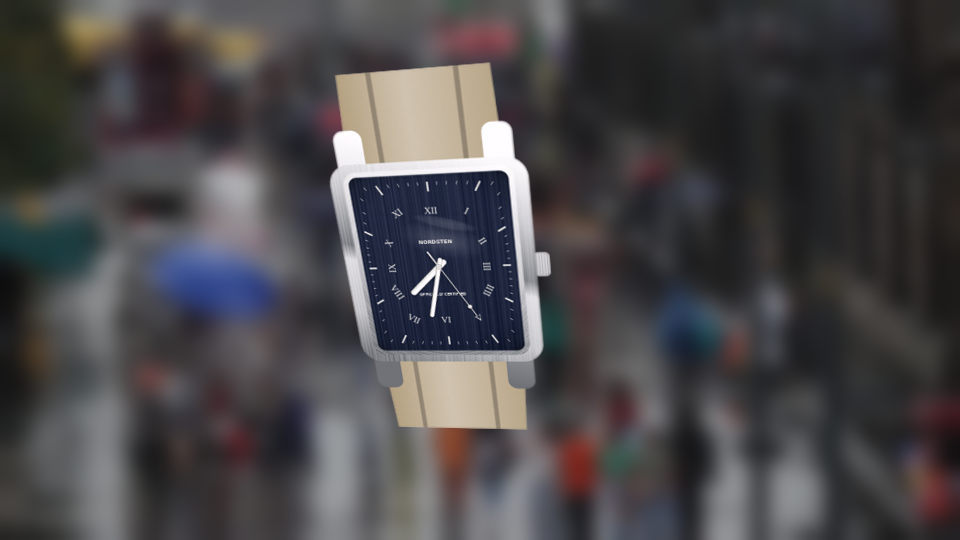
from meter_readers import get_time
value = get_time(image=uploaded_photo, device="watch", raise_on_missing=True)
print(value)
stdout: 7:32:25
